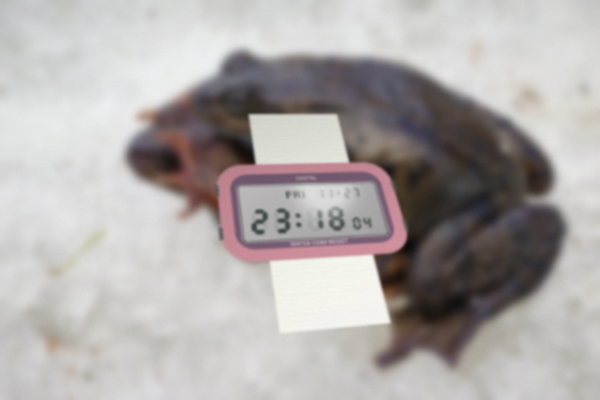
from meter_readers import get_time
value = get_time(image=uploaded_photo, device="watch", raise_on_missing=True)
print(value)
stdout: 23:18
